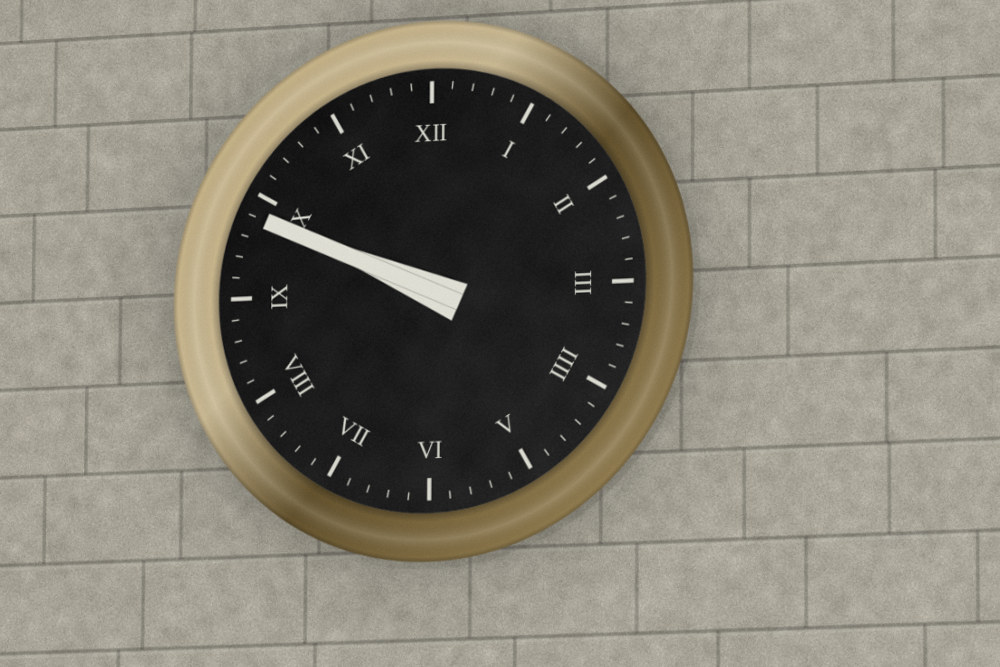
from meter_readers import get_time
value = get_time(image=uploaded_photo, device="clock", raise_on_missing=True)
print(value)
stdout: 9:49
